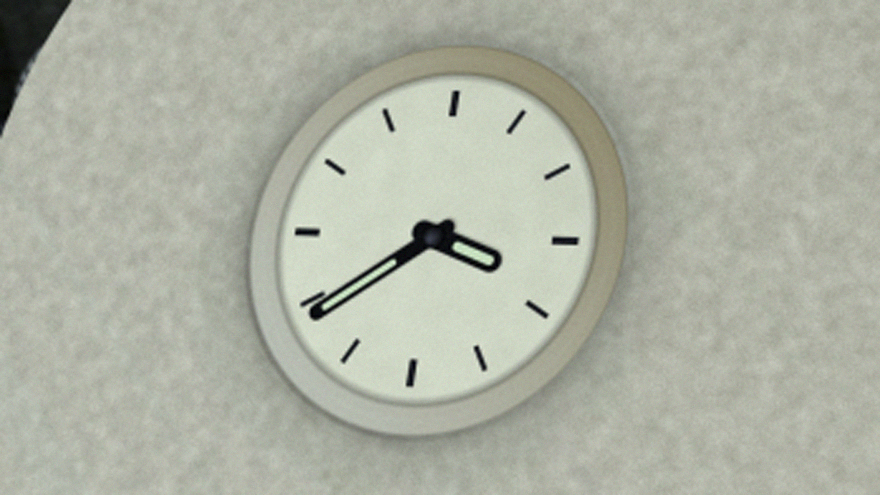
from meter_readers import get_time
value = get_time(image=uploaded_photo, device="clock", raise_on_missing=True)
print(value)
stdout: 3:39
